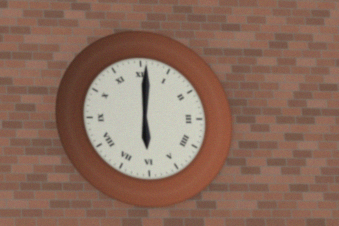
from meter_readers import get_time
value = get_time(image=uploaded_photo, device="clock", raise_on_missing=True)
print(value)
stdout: 6:01
